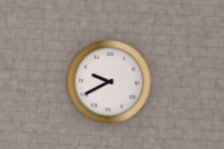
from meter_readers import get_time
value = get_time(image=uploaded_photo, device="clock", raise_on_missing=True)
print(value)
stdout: 9:40
